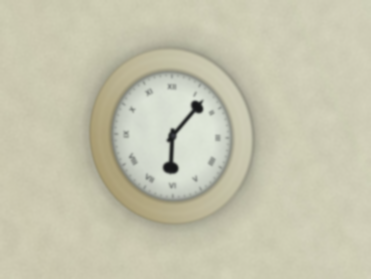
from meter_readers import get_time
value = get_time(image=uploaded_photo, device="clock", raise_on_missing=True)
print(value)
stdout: 6:07
